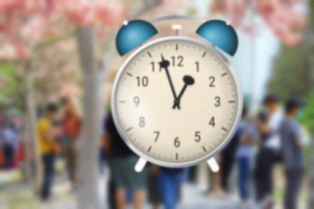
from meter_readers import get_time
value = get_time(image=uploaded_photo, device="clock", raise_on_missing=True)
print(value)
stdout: 12:57
